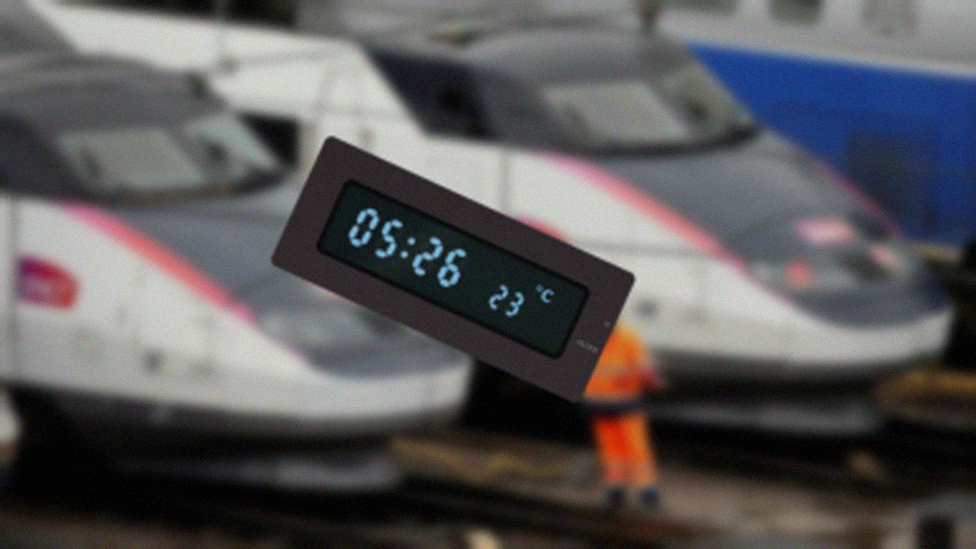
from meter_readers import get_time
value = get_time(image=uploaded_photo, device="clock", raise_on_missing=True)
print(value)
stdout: 5:26
